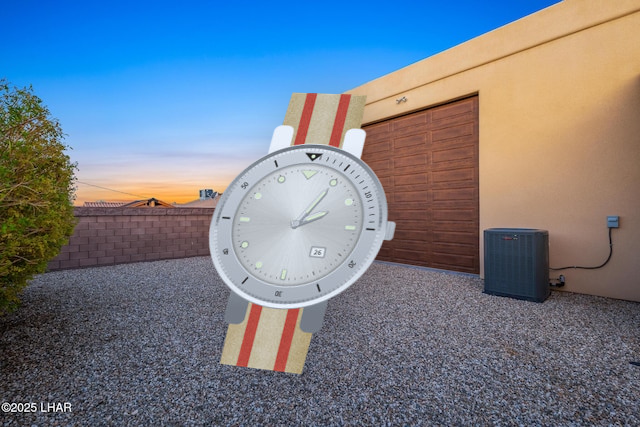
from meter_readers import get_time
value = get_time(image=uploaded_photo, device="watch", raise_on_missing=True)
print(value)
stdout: 2:05
